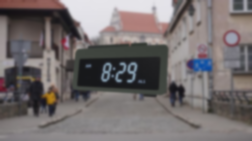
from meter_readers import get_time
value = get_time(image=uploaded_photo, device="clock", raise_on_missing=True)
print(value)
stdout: 8:29
